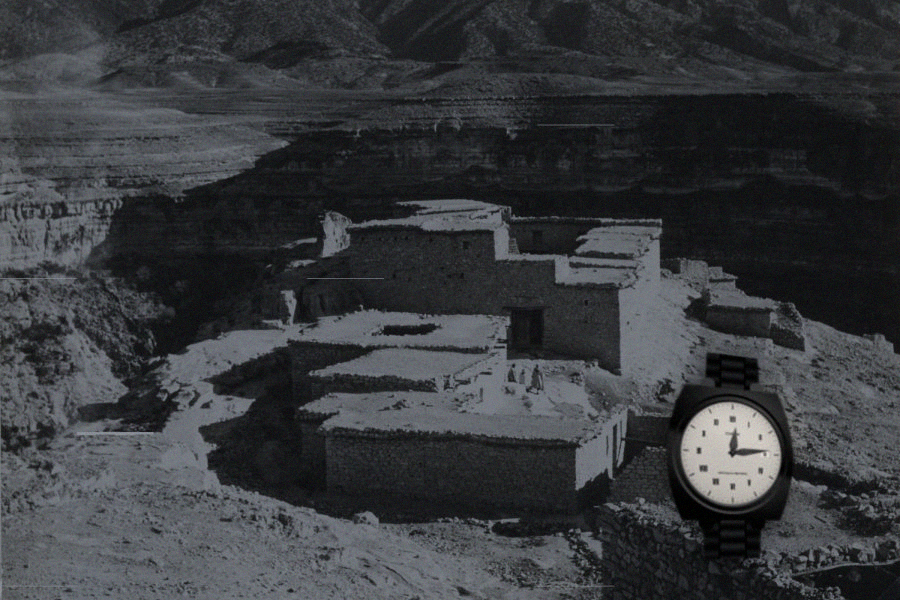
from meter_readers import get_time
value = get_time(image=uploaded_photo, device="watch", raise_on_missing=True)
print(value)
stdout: 12:14
